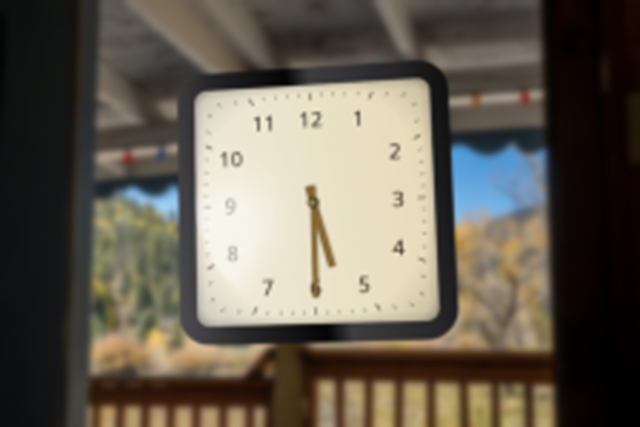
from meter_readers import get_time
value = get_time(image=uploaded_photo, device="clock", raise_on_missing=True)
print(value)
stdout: 5:30
